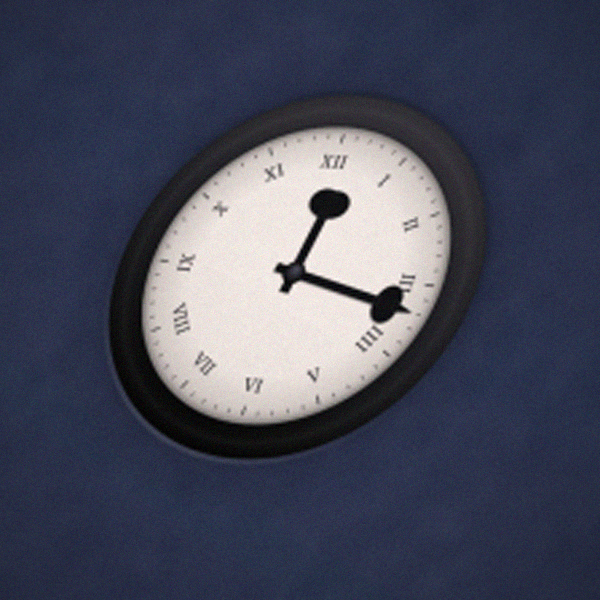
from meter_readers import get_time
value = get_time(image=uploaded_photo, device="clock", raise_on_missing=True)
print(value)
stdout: 12:17
